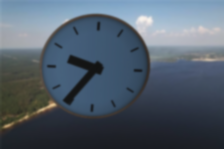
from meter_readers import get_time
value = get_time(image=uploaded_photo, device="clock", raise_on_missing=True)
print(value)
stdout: 9:36
